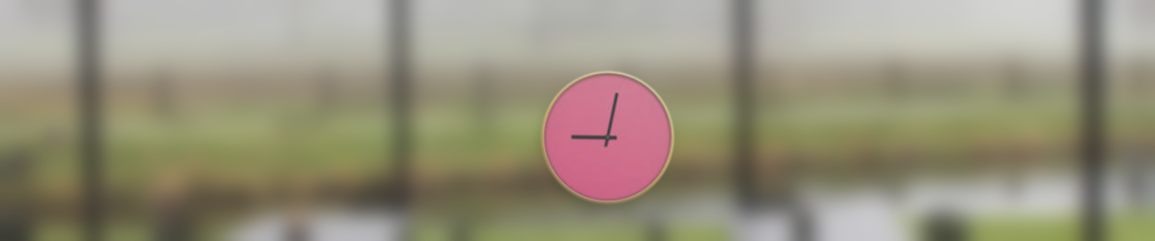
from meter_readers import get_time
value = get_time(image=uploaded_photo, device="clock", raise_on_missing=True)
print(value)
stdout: 9:02
